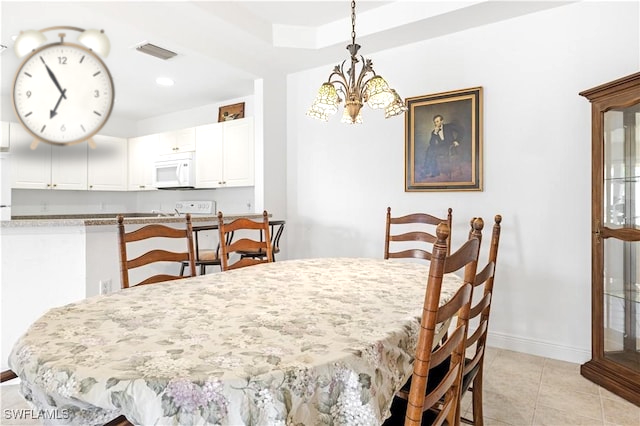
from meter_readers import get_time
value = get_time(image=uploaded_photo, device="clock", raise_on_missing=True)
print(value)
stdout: 6:55
